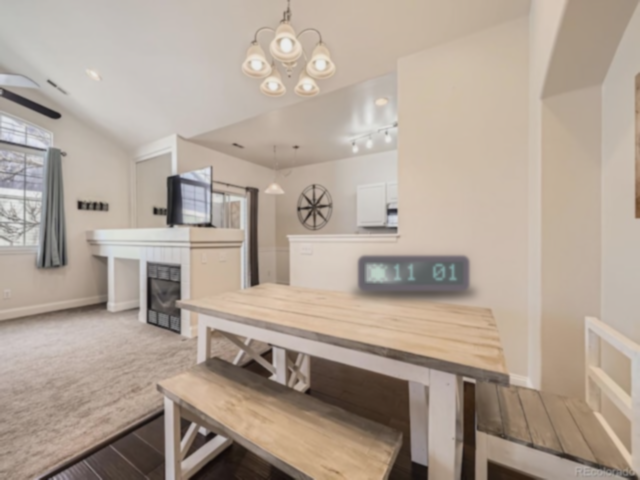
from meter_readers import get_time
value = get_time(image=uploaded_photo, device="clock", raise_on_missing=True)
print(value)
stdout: 11:01
